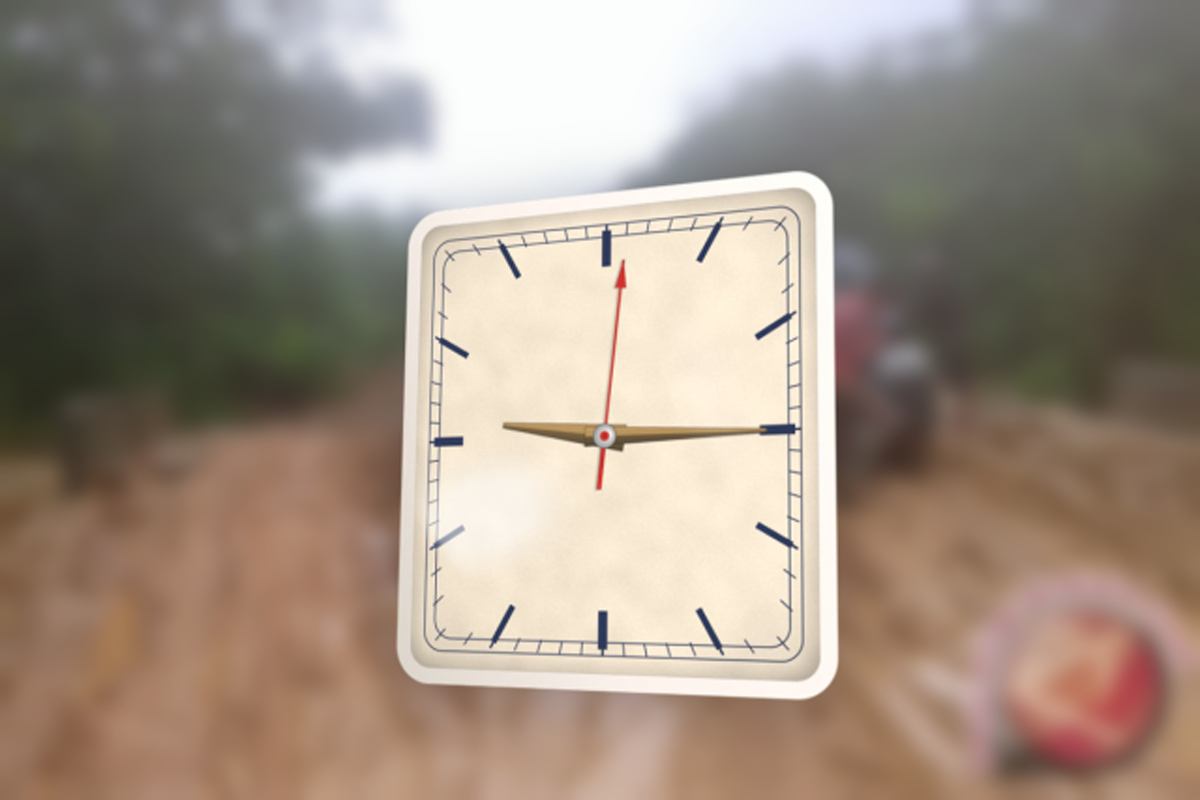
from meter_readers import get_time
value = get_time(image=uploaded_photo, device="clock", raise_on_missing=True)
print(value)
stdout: 9:15:01
